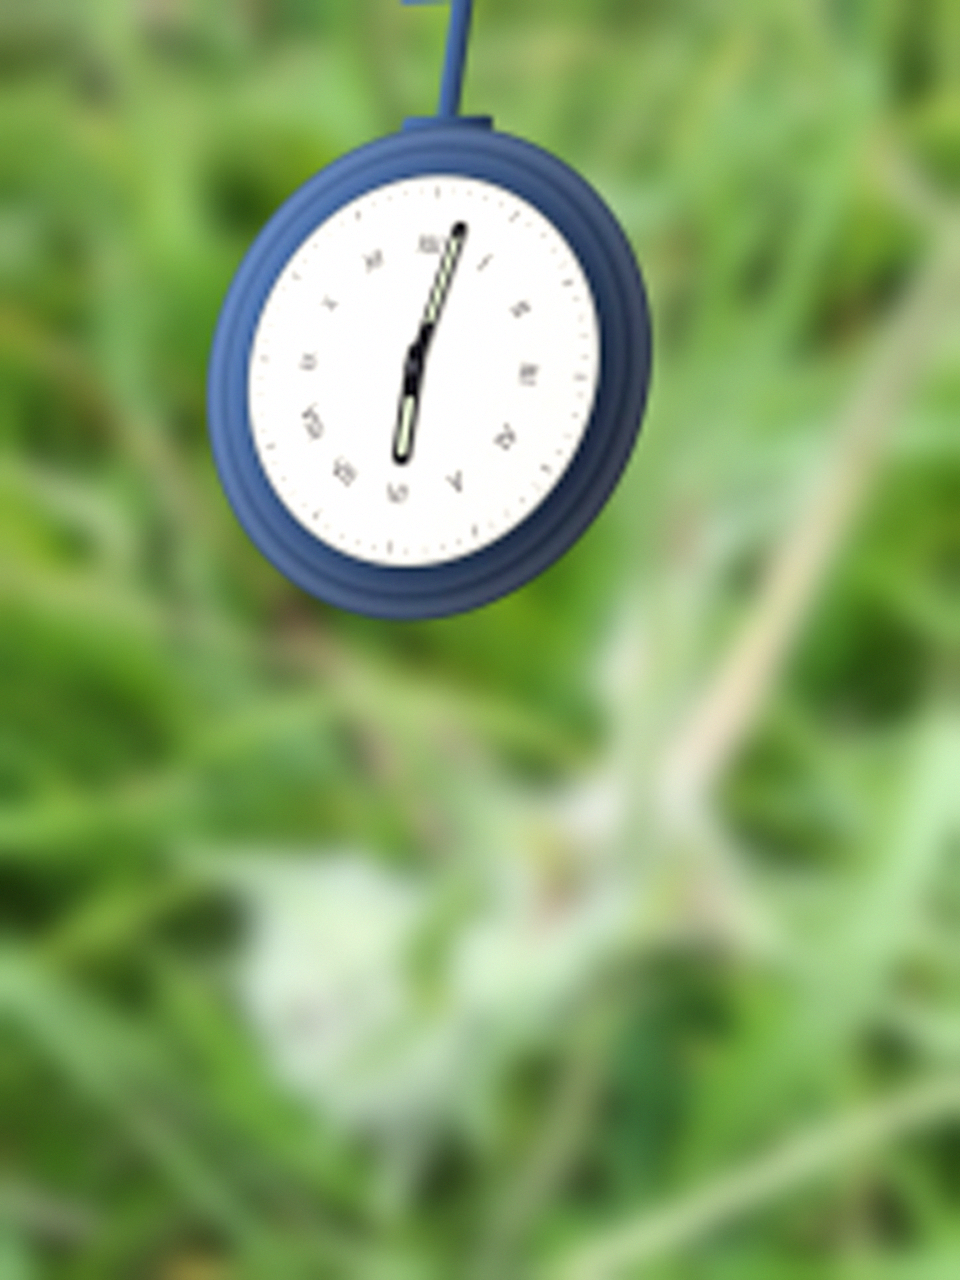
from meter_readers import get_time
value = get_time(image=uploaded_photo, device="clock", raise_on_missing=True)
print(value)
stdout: 6:02
